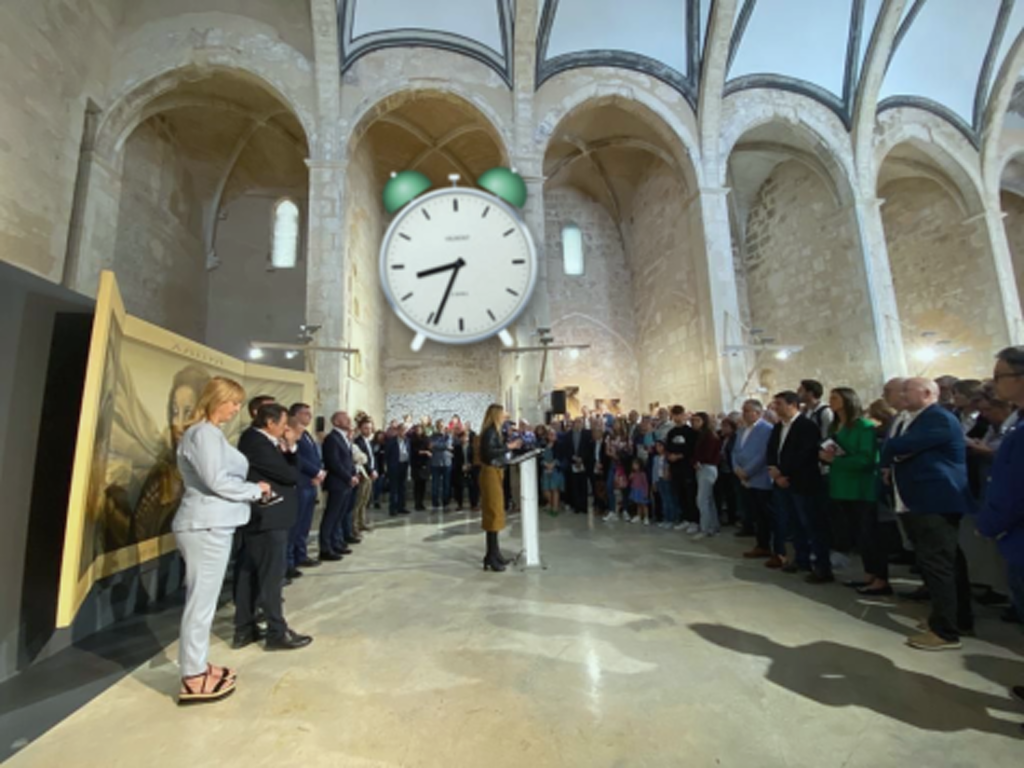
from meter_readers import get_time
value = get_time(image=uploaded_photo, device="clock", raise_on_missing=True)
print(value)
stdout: 8:34
